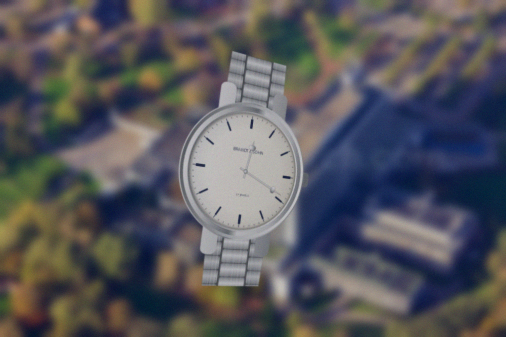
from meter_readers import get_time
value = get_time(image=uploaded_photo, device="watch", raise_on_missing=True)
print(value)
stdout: 12:19
